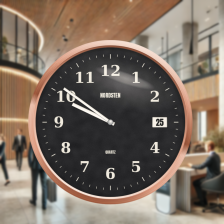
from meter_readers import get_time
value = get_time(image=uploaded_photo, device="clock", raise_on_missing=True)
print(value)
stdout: 9:51
